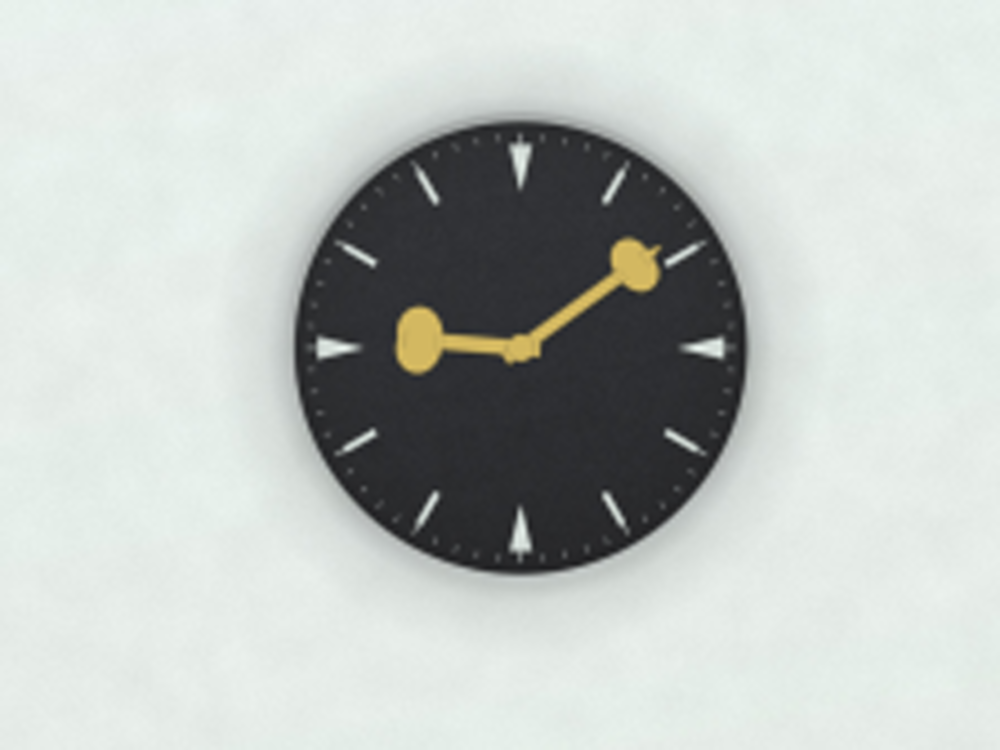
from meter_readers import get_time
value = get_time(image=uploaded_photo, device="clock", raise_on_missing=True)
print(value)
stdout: 9:09
